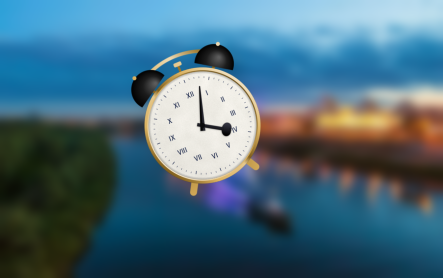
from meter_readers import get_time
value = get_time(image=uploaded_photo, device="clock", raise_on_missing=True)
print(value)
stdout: 4:03
